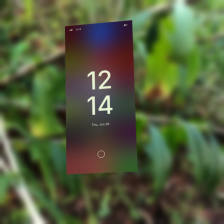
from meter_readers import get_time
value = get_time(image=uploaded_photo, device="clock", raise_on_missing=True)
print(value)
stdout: 12:14
